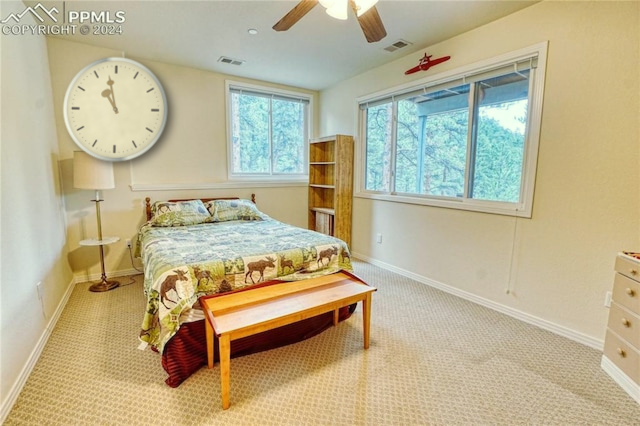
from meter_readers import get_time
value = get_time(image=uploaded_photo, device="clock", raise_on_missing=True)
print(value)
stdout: 10:58
